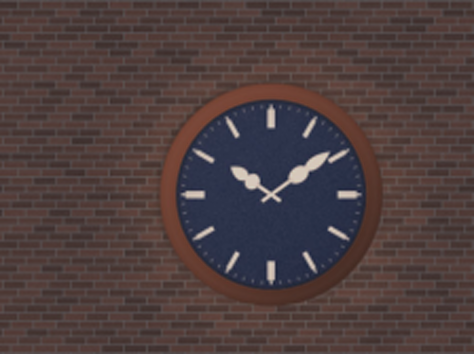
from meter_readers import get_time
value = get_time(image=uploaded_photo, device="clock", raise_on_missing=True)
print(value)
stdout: 10:09
